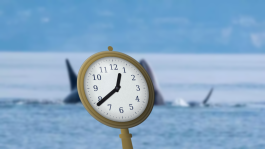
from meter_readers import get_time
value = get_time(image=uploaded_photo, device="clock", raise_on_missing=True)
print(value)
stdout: 12:39
